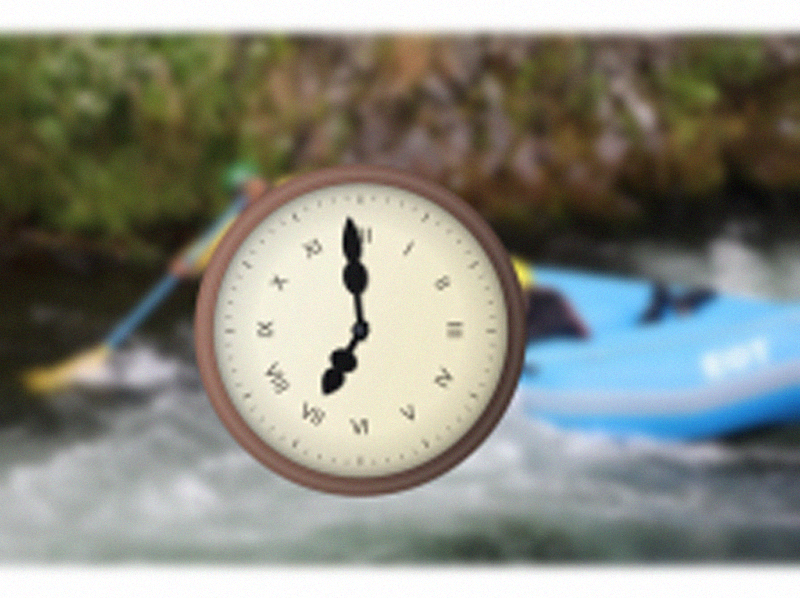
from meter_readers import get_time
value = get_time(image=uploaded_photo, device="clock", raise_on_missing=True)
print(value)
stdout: 6:59
